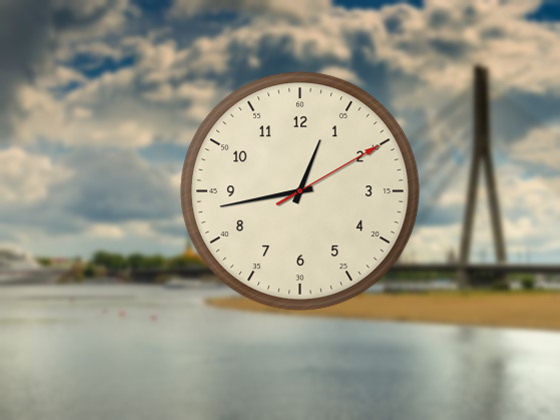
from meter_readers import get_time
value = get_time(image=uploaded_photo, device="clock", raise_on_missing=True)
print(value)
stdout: 12:43:10
